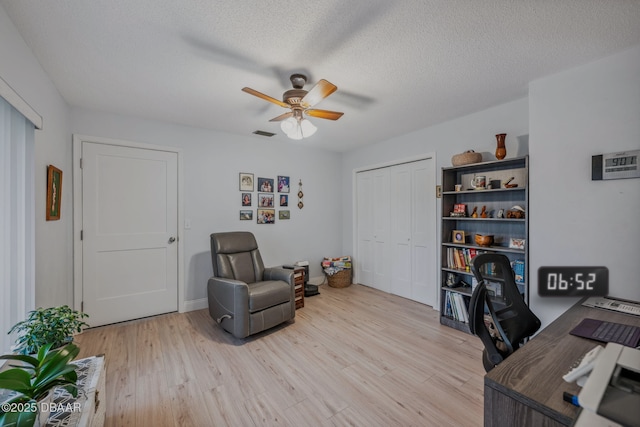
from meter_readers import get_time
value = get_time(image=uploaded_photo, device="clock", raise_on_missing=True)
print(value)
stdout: 6:52
